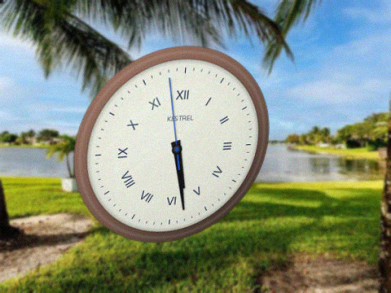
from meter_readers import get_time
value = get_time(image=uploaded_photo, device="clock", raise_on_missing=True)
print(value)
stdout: 5:27:58
